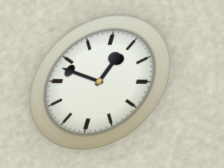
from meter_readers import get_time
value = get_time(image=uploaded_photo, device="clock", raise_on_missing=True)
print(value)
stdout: 12:48
